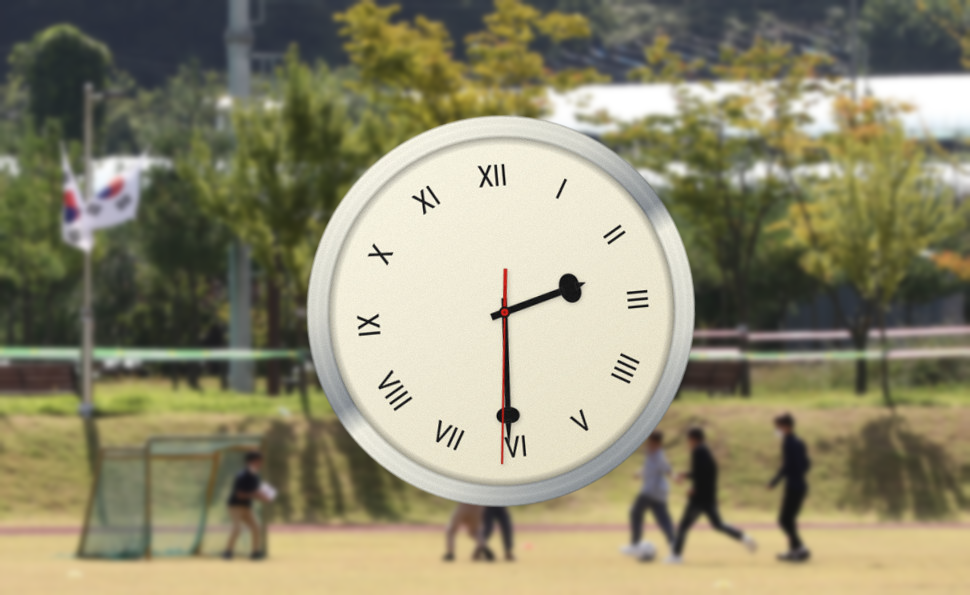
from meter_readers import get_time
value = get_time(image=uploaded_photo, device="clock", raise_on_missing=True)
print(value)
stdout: 2:30:31
